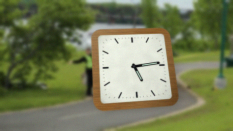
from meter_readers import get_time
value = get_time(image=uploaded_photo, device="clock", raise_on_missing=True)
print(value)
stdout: 5:14
